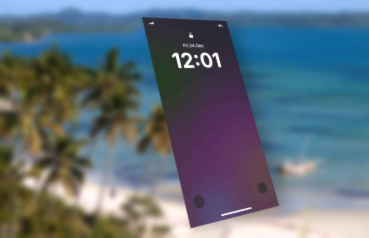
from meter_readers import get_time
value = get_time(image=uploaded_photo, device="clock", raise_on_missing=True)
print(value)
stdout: 12:01
